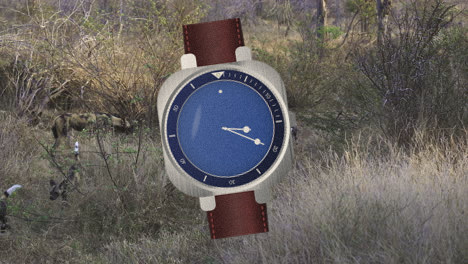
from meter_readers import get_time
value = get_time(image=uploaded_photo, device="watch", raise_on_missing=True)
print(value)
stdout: 3:20
